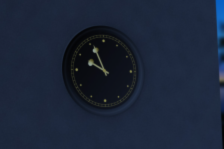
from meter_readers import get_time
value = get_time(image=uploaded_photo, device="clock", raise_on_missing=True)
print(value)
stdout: 9:56
